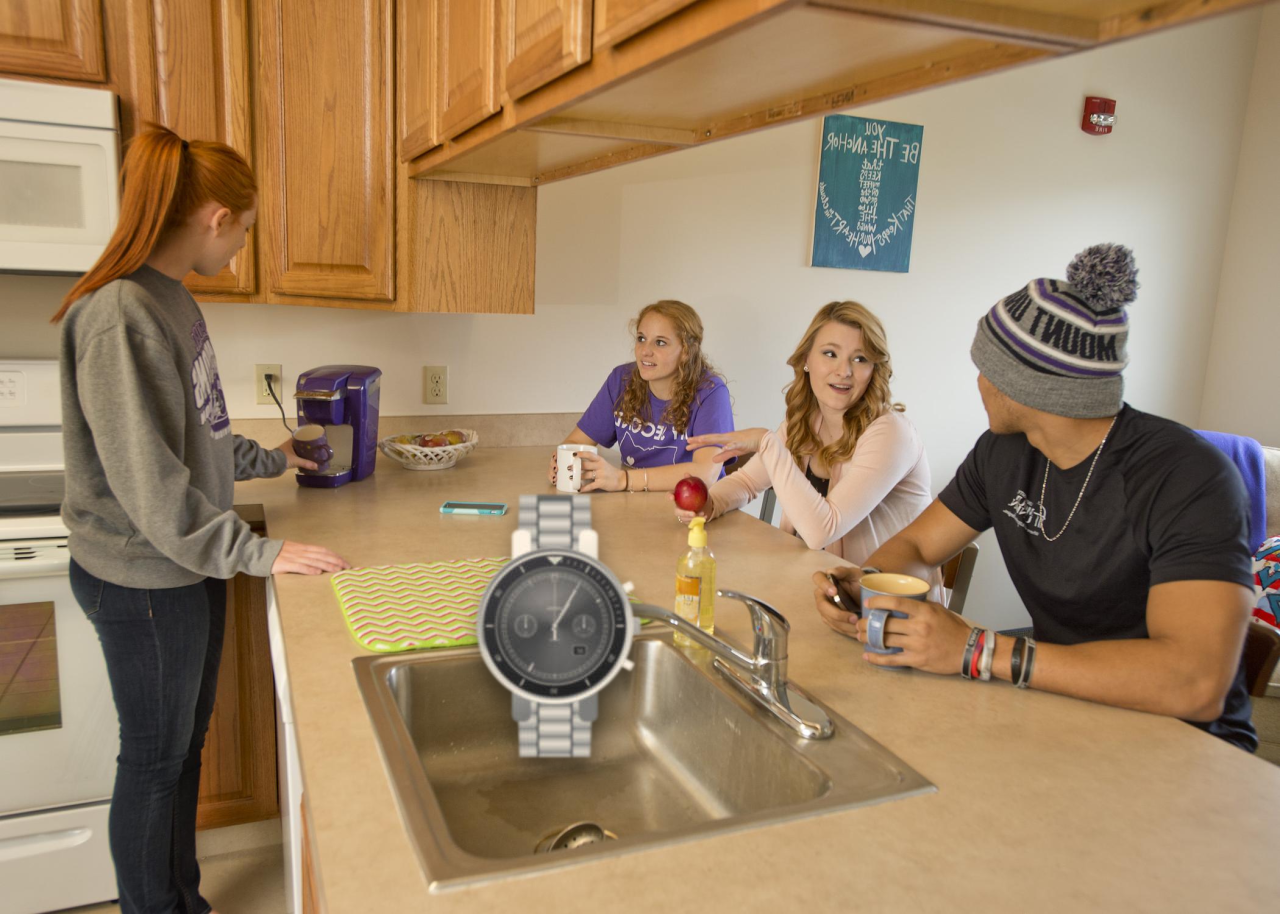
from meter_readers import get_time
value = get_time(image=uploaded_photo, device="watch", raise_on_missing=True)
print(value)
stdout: 1:05
